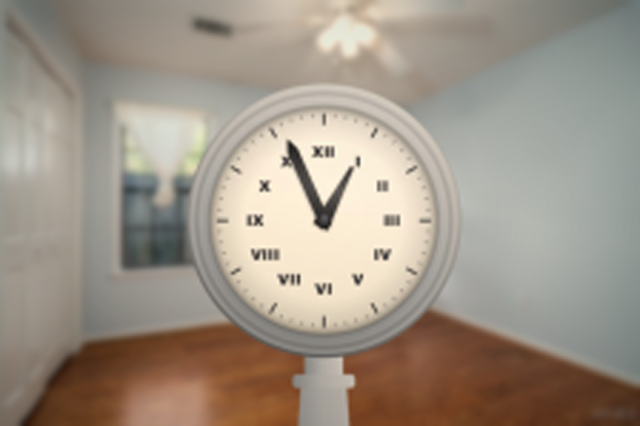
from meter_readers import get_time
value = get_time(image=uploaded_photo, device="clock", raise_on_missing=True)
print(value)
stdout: 12:56
